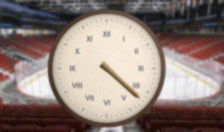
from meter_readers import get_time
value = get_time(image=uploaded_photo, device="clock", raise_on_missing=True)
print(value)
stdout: 4:22
